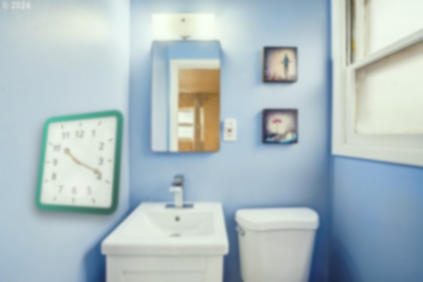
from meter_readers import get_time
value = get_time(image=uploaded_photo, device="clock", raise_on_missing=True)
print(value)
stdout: 10:19
